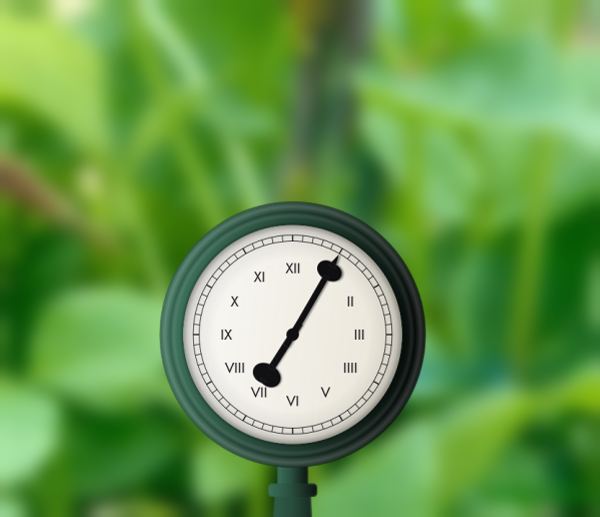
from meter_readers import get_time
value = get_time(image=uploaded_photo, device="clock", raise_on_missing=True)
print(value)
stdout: 7:05
